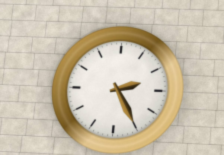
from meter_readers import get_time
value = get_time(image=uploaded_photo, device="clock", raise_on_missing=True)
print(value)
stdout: 2:25
